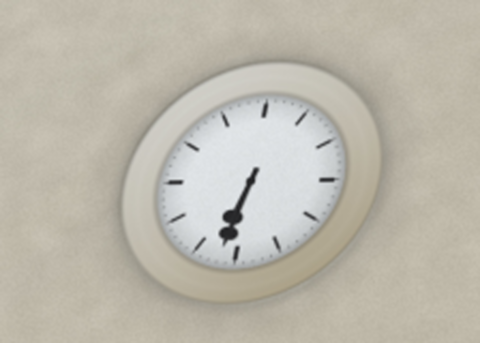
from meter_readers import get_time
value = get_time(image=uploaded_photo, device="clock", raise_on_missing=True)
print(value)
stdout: 6:32
